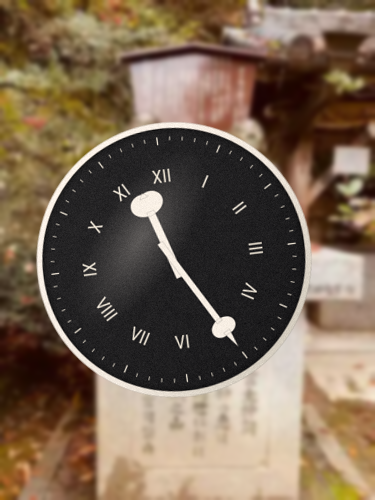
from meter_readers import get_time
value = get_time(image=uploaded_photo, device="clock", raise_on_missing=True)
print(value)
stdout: 11:25
